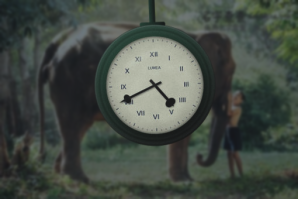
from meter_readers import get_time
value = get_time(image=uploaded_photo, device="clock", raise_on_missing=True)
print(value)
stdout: 4:41
